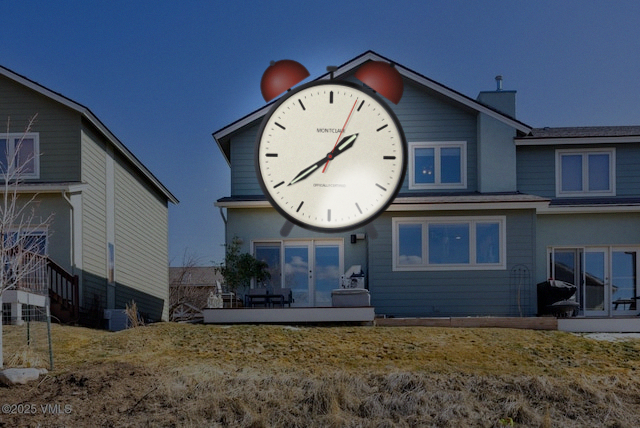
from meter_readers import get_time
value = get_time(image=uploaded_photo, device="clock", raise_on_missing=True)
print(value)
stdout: 1:39:04
